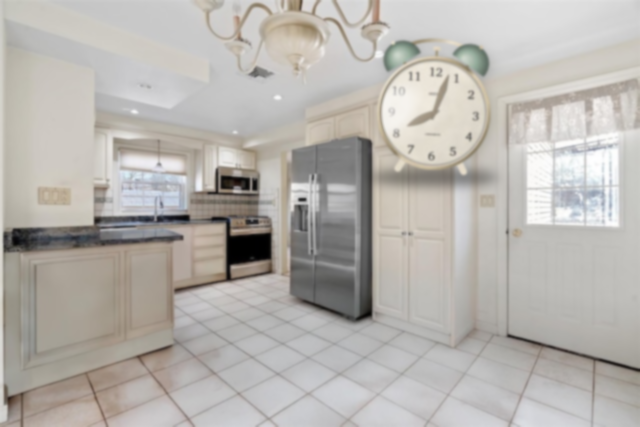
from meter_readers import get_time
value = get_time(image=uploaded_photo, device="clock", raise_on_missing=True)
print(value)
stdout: 8:03
